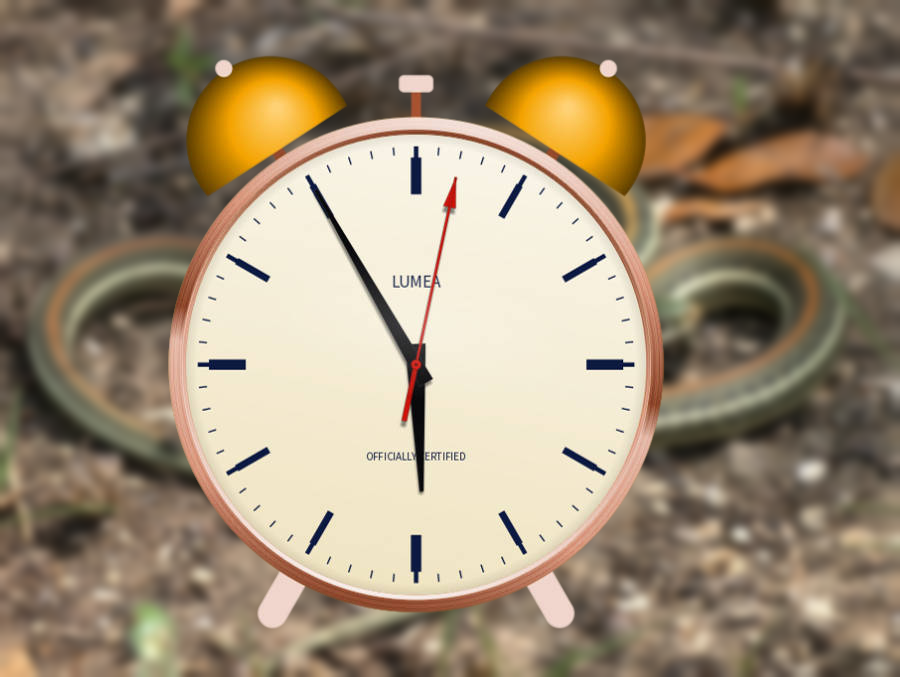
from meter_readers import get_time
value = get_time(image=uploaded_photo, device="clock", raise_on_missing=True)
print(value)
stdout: 5:55:02
